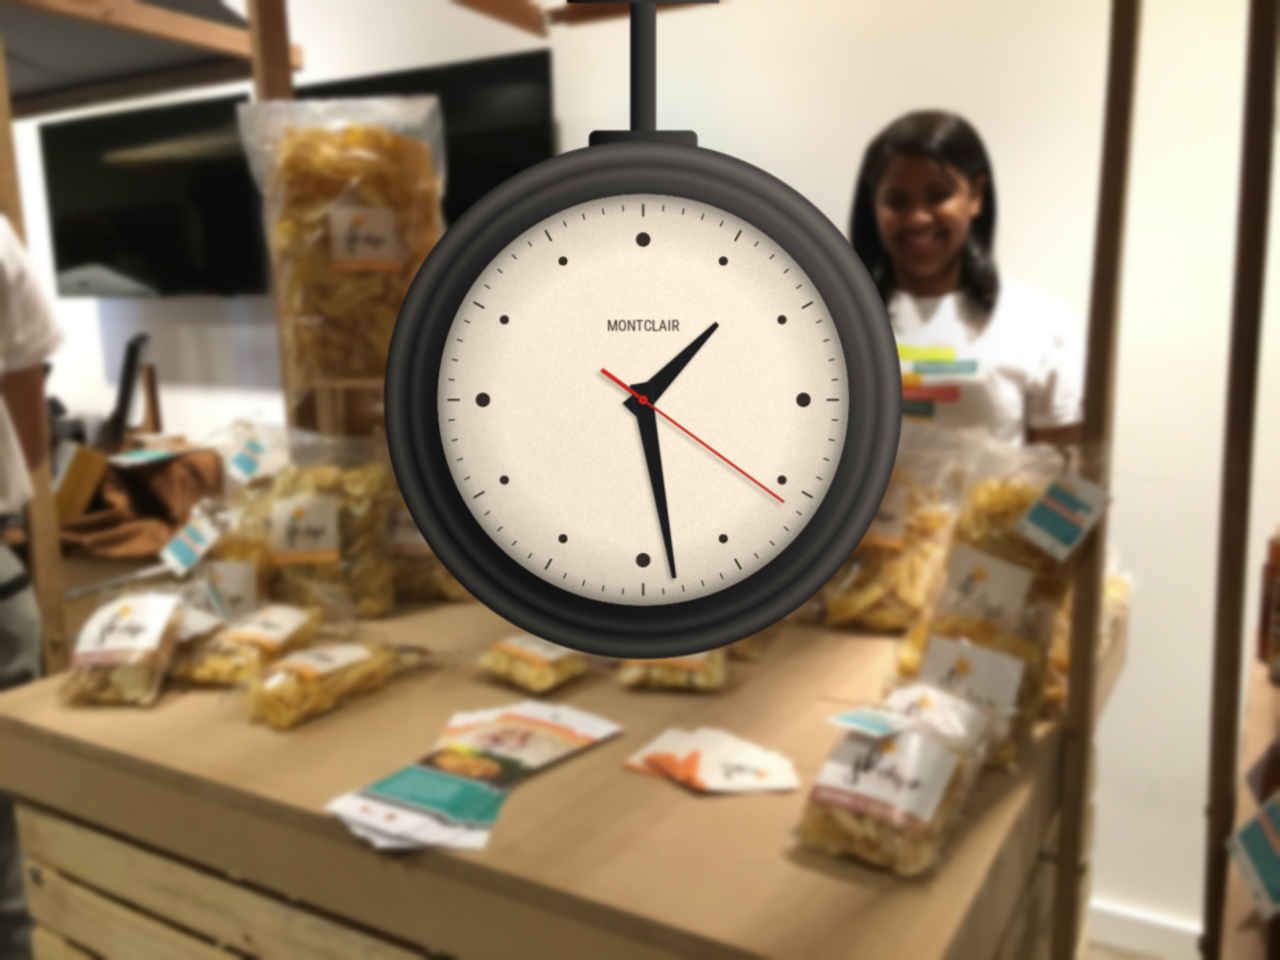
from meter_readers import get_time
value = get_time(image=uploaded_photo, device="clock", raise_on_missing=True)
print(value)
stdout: 1:28:21
